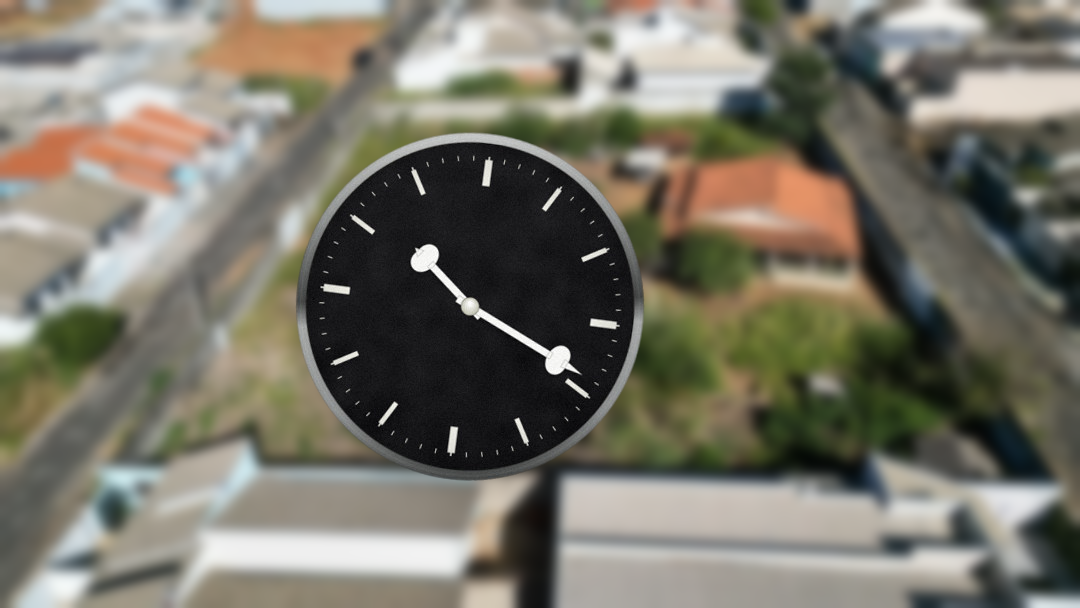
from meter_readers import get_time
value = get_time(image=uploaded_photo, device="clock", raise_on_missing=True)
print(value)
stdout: 10:19
